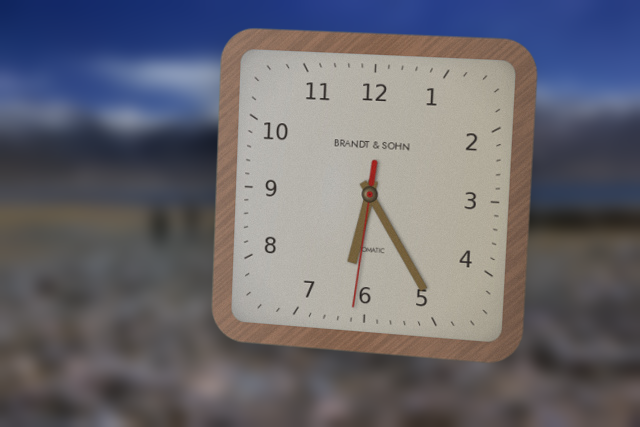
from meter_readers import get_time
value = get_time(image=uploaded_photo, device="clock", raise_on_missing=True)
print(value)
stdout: 6:24:31
